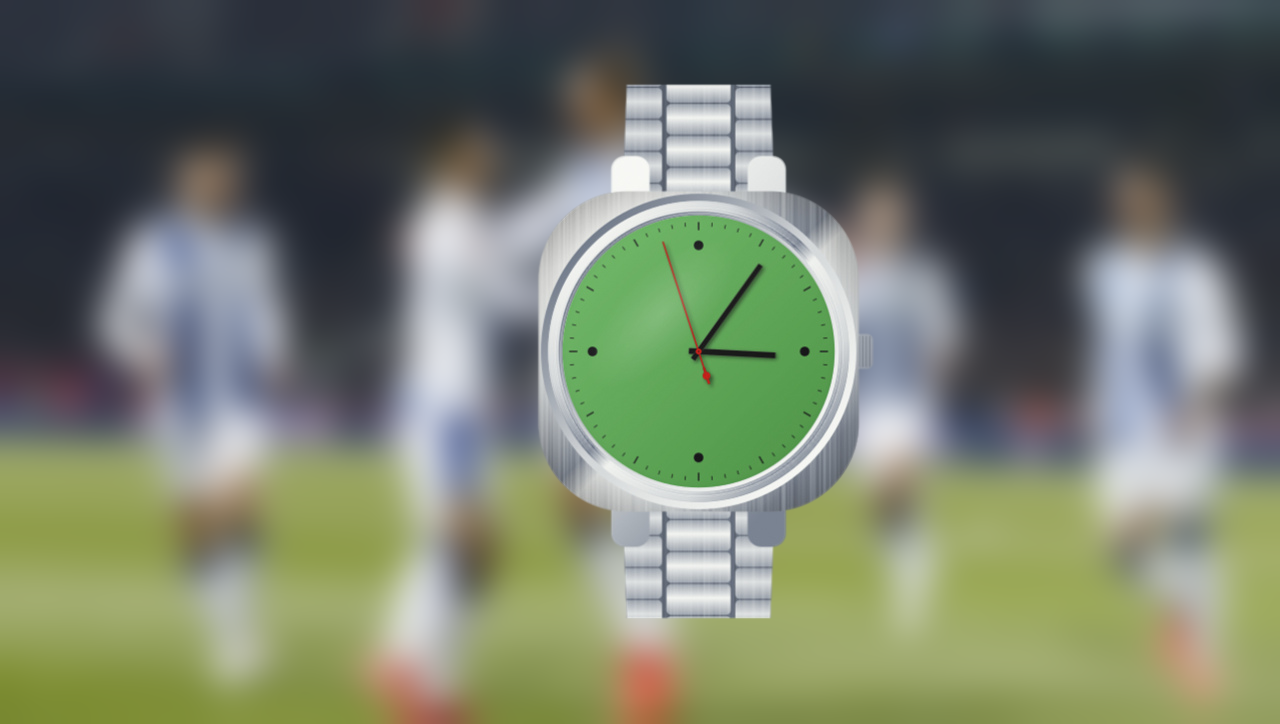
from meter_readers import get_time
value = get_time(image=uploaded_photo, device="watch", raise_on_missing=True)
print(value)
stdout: 3:05:57
